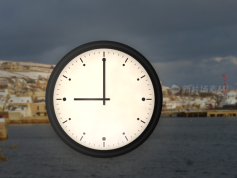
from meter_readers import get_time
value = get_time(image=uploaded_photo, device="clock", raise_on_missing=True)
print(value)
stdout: 9:00
